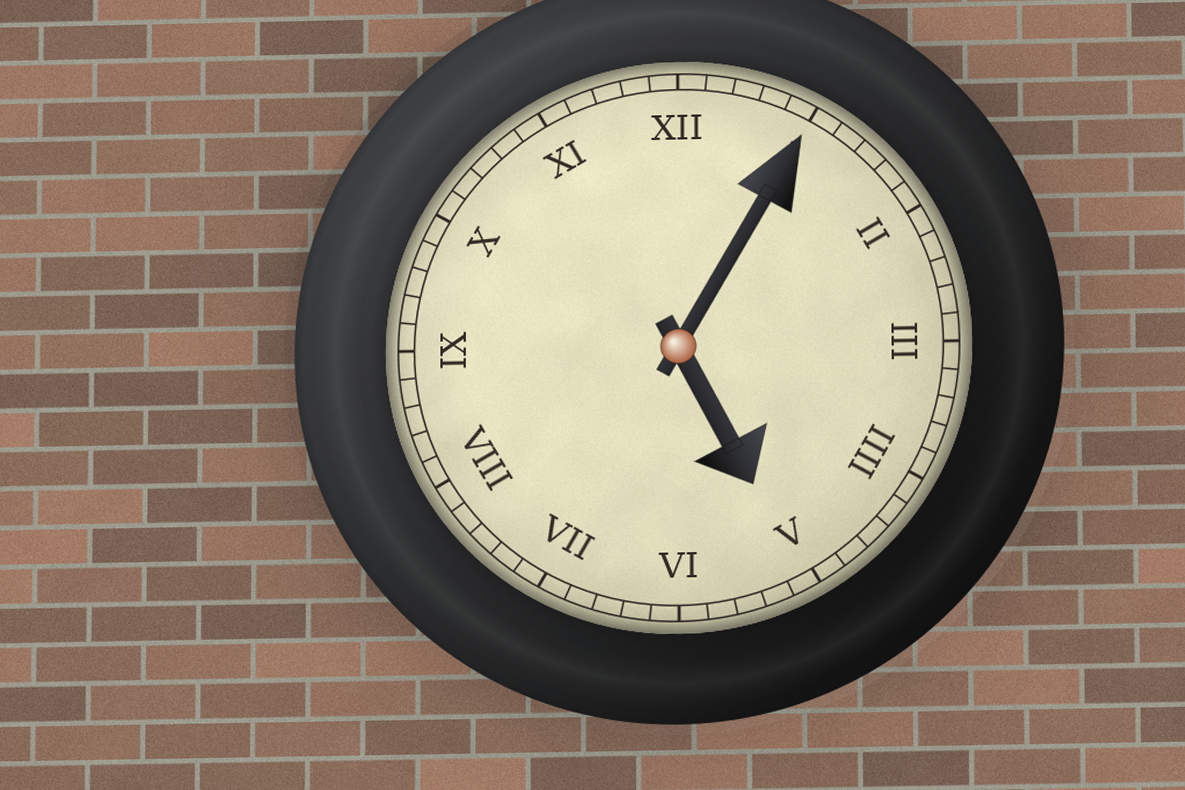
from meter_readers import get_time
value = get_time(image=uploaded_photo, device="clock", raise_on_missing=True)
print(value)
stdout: 5:05
